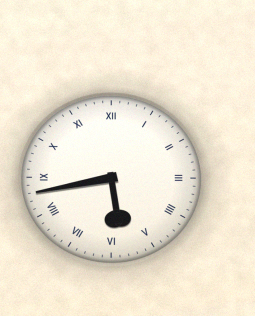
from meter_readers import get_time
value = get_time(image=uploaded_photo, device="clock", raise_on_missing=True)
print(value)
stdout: 5:43
